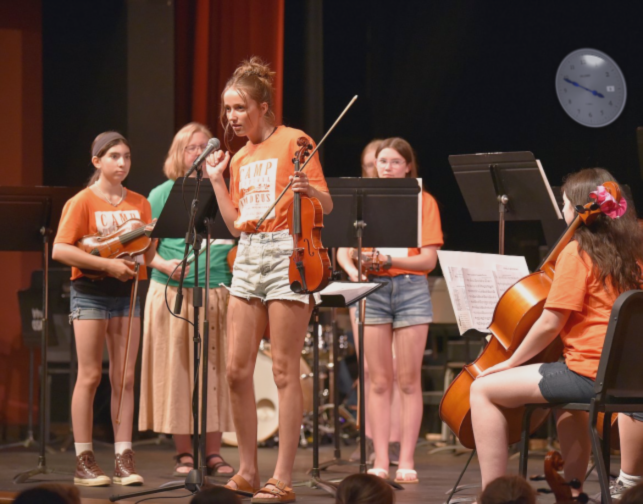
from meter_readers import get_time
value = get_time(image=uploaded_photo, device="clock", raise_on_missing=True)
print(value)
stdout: 3:49
